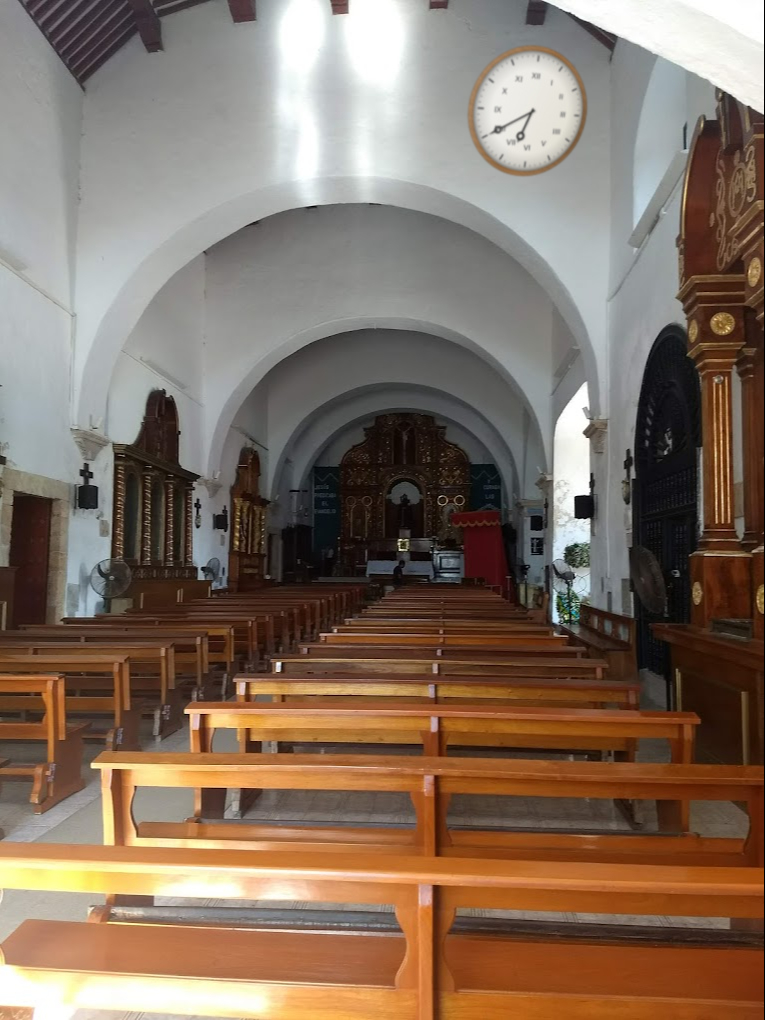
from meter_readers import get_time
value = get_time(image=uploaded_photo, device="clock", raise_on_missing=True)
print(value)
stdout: 6:40
